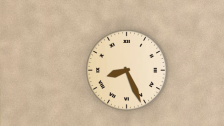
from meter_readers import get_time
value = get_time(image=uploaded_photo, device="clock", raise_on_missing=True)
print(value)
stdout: 8:26
